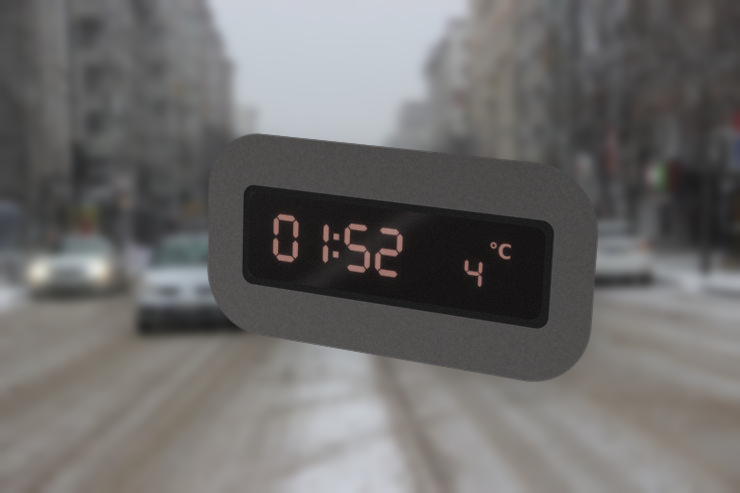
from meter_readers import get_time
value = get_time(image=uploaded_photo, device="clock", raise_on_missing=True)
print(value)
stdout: 1:52
